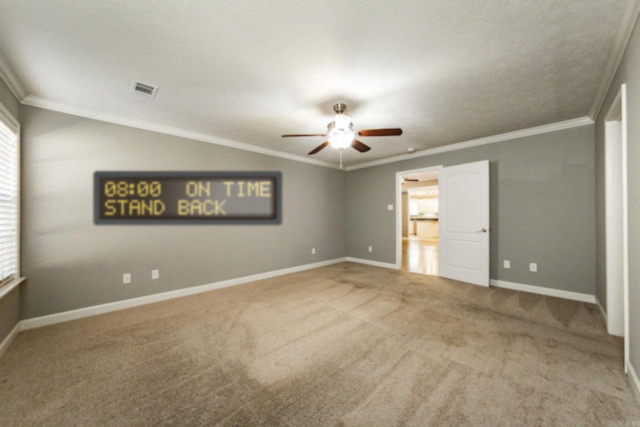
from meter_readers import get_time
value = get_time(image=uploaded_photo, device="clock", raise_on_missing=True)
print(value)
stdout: 8:00
